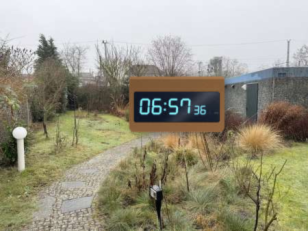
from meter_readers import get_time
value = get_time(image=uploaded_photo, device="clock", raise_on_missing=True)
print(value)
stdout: 6:57:36
